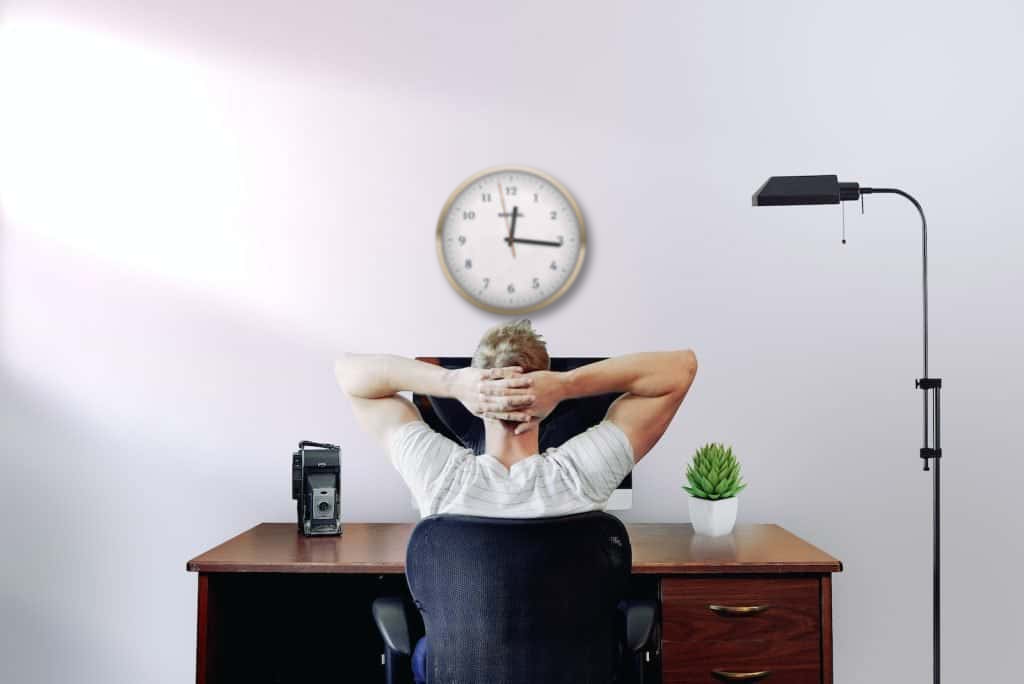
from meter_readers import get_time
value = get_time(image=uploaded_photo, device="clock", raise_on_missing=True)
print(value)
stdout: 12:15:58
